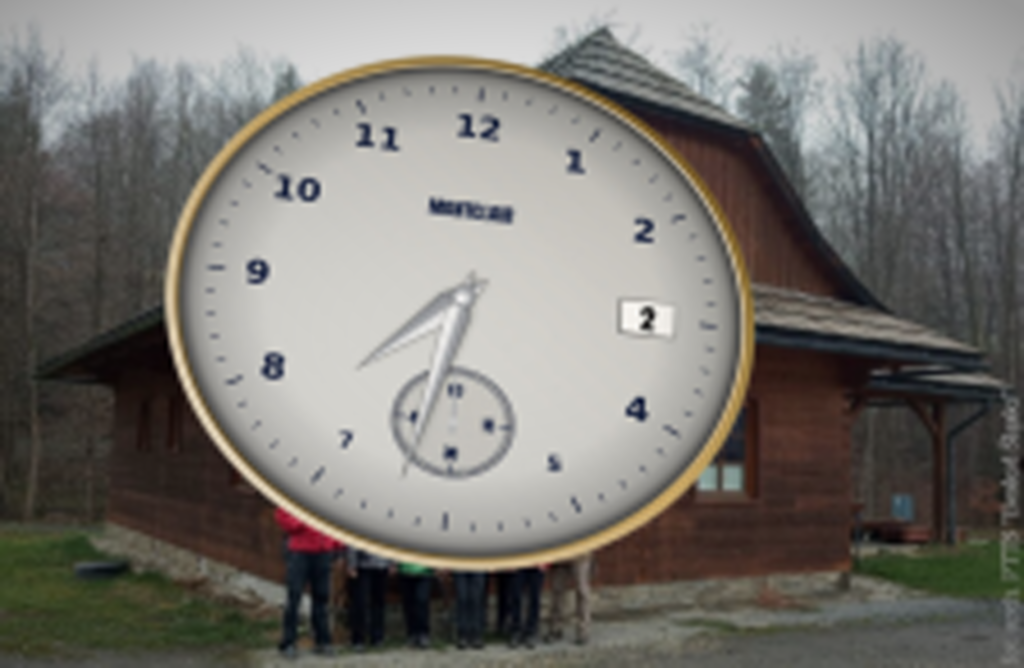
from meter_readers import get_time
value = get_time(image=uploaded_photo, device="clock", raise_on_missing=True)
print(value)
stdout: 7:32
